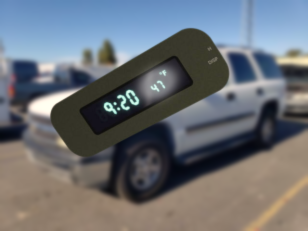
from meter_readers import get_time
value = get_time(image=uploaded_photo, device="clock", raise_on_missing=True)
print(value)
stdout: 9:20
